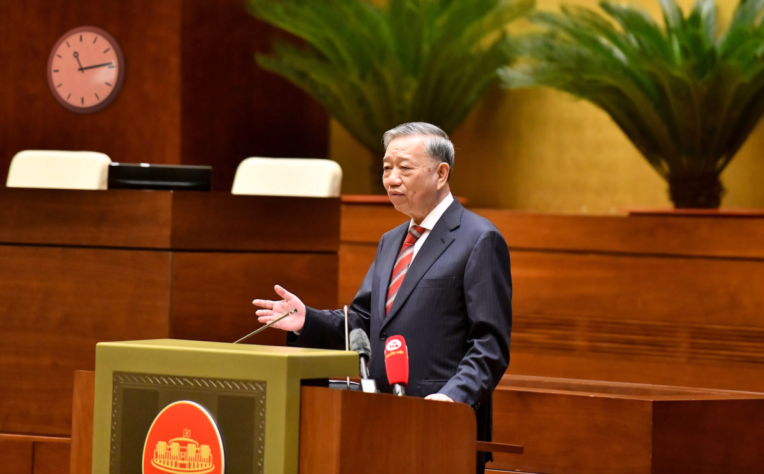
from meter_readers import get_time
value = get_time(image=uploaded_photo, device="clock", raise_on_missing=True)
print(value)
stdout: 11:14
